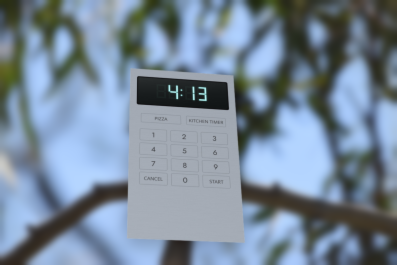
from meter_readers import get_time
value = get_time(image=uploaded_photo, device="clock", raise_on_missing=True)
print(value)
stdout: 4:13
